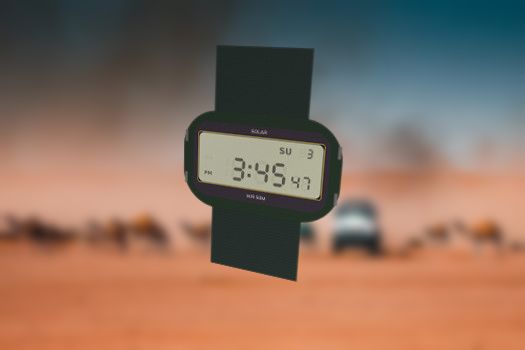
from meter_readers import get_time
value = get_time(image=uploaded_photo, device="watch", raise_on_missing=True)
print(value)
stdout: 3:45:47
